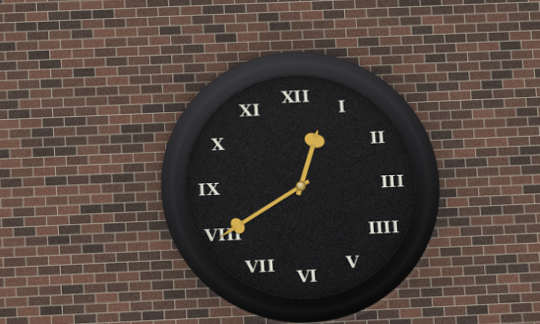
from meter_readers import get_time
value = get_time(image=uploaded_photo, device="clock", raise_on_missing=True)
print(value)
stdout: 12:40
